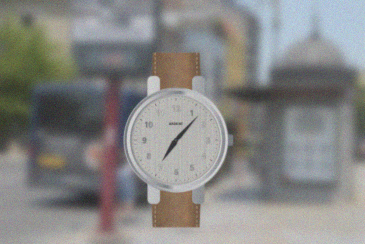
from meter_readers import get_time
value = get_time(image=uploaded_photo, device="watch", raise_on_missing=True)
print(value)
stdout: 7:07
